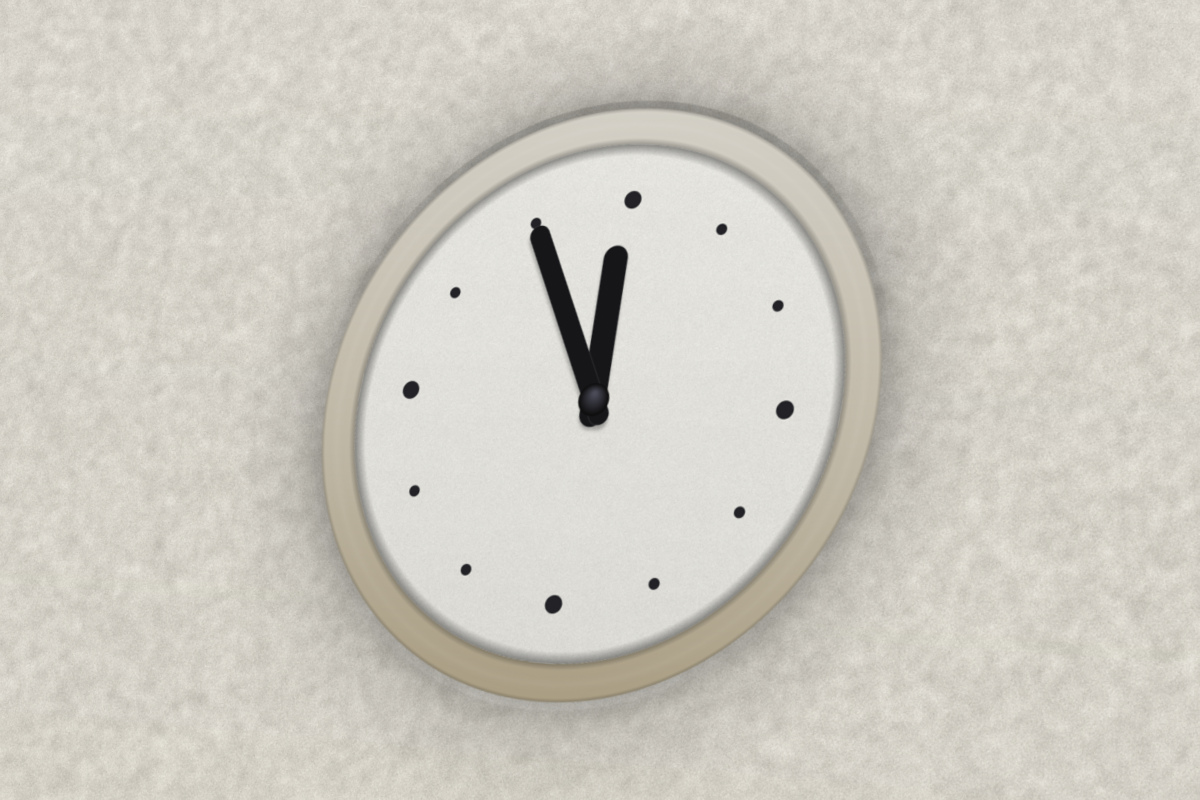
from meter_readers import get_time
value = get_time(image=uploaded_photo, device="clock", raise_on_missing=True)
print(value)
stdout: 11:55
